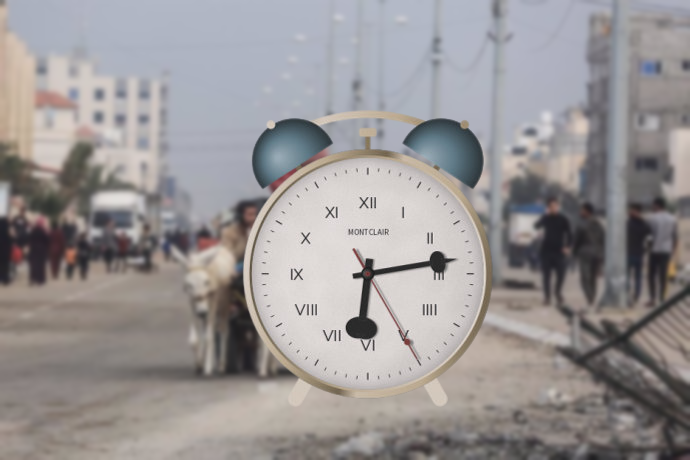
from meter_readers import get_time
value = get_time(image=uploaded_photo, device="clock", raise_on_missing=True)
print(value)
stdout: 6:13:25
